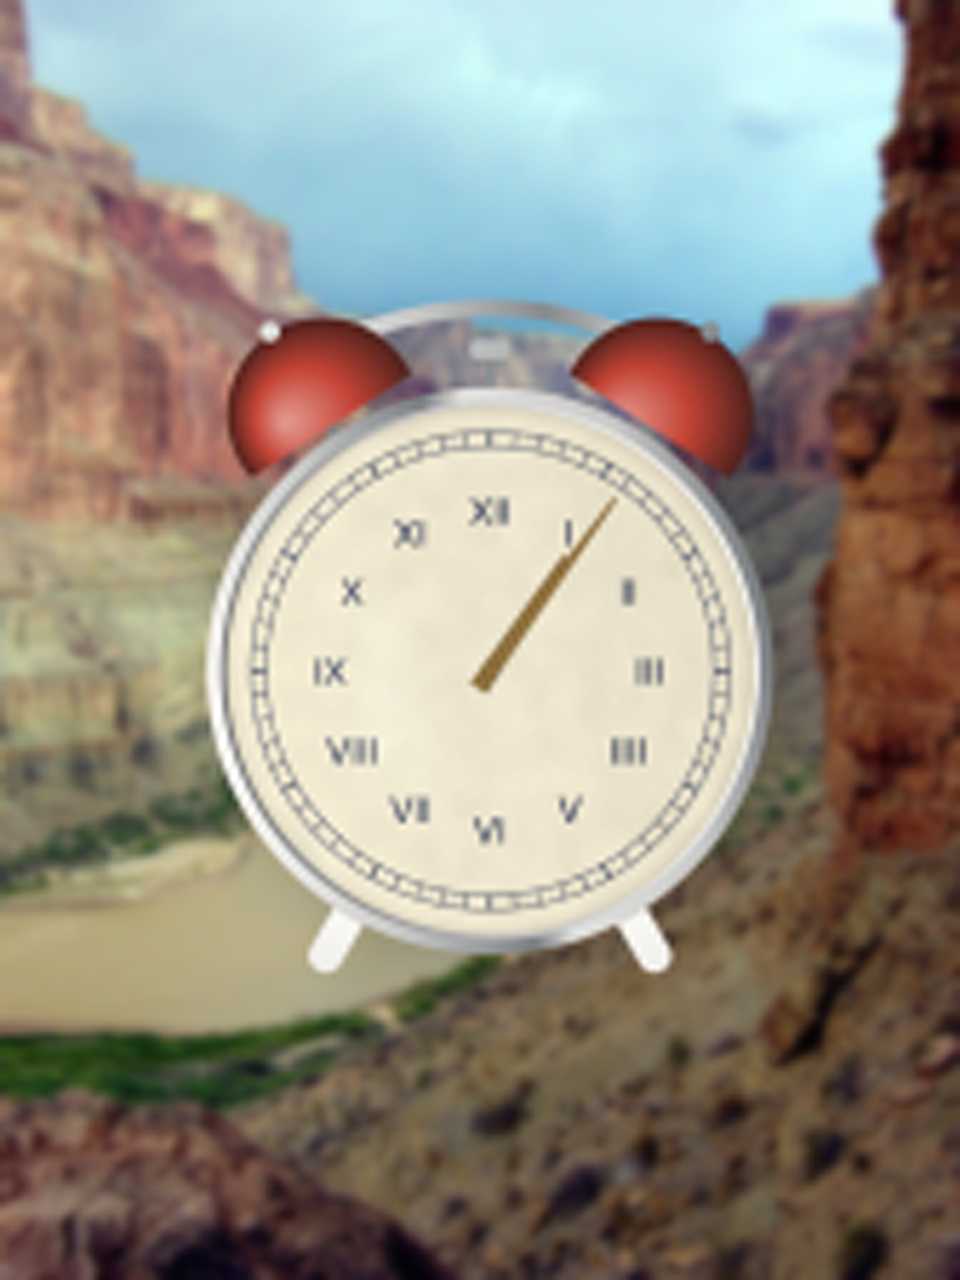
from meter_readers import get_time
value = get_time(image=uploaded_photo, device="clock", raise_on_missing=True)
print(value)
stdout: 1:06
